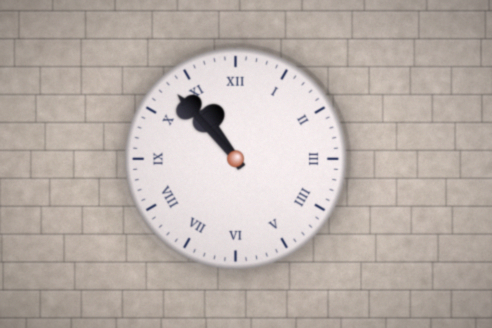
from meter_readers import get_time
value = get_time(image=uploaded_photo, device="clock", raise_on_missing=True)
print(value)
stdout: 10:53
